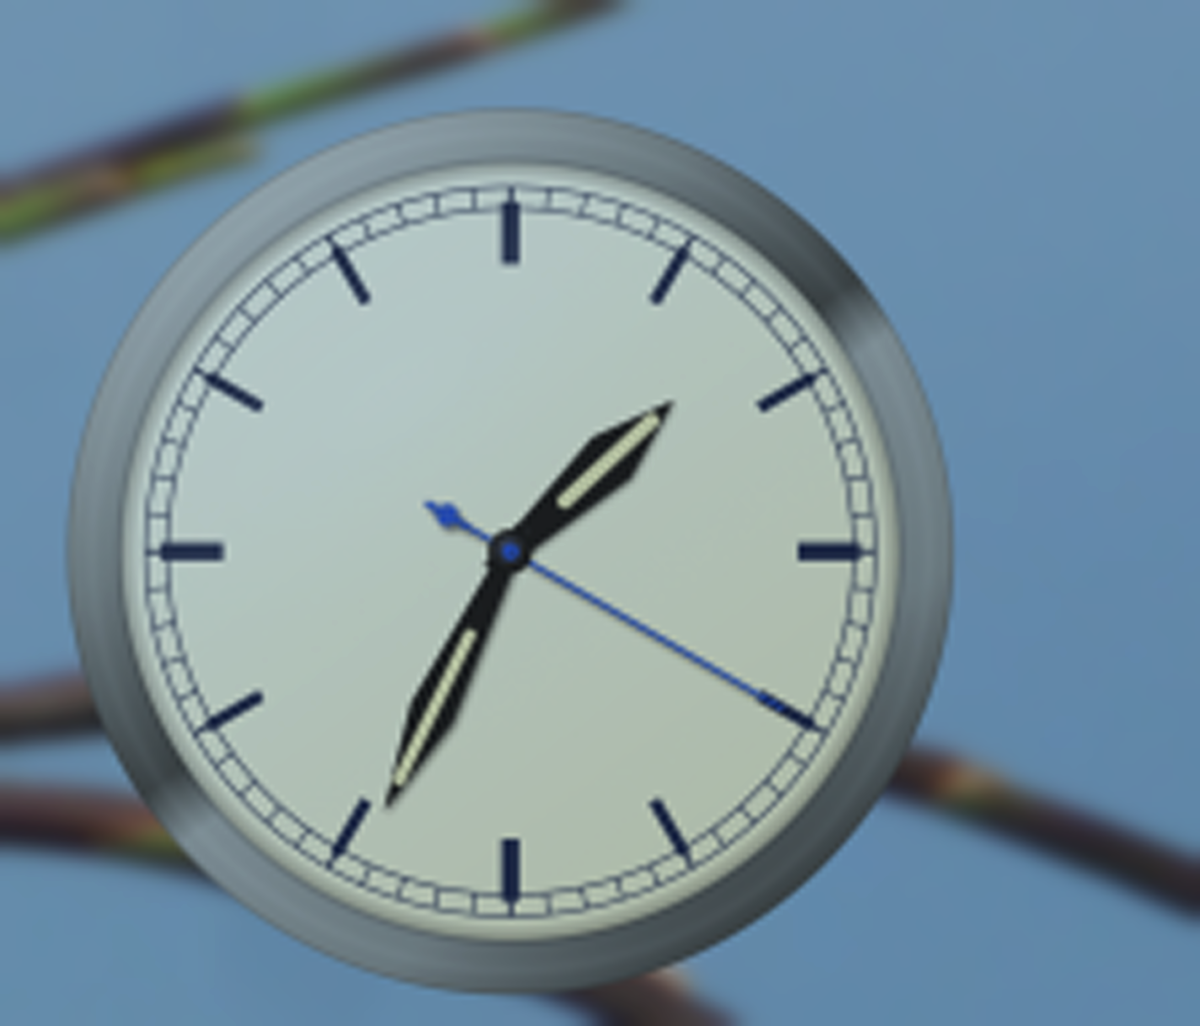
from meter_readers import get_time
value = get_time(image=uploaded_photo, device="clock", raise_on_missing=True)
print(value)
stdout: 1:34:20
